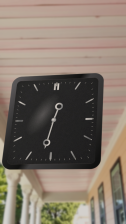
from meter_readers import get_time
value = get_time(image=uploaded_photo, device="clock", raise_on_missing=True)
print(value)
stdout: 12:32
